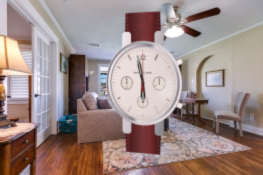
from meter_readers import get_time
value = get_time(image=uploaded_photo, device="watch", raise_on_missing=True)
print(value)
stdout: 5:58
